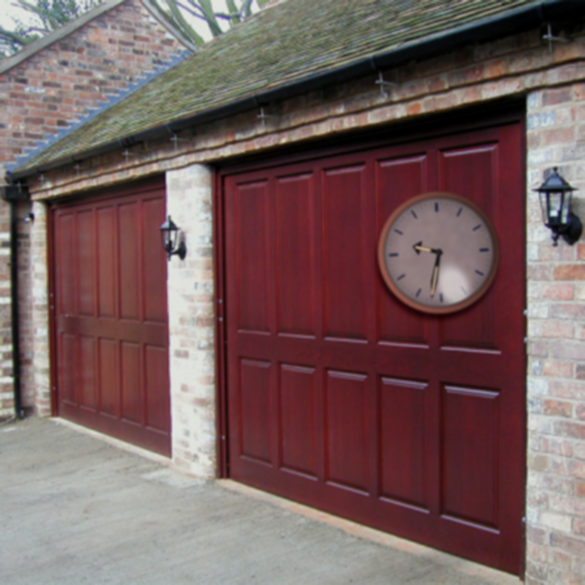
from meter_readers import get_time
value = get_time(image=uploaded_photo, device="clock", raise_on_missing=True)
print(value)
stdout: 9:32
